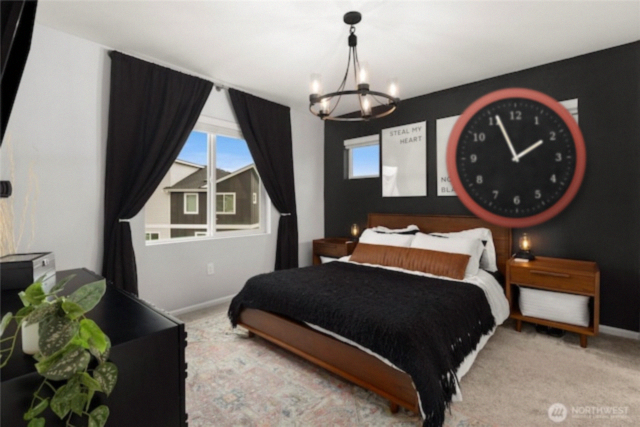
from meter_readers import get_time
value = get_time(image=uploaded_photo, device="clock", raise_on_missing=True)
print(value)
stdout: 1:56
